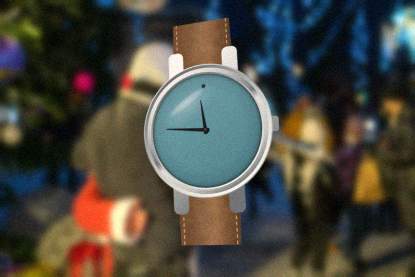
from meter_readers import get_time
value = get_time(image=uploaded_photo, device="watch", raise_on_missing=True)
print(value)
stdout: 11:46
